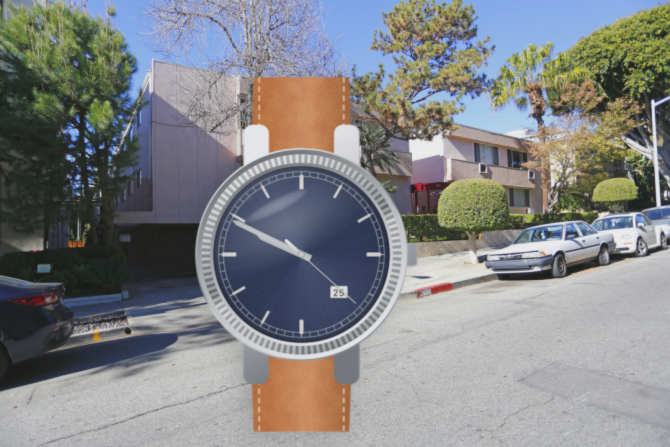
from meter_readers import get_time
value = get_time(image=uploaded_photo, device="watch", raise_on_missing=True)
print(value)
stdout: 9:49:22
